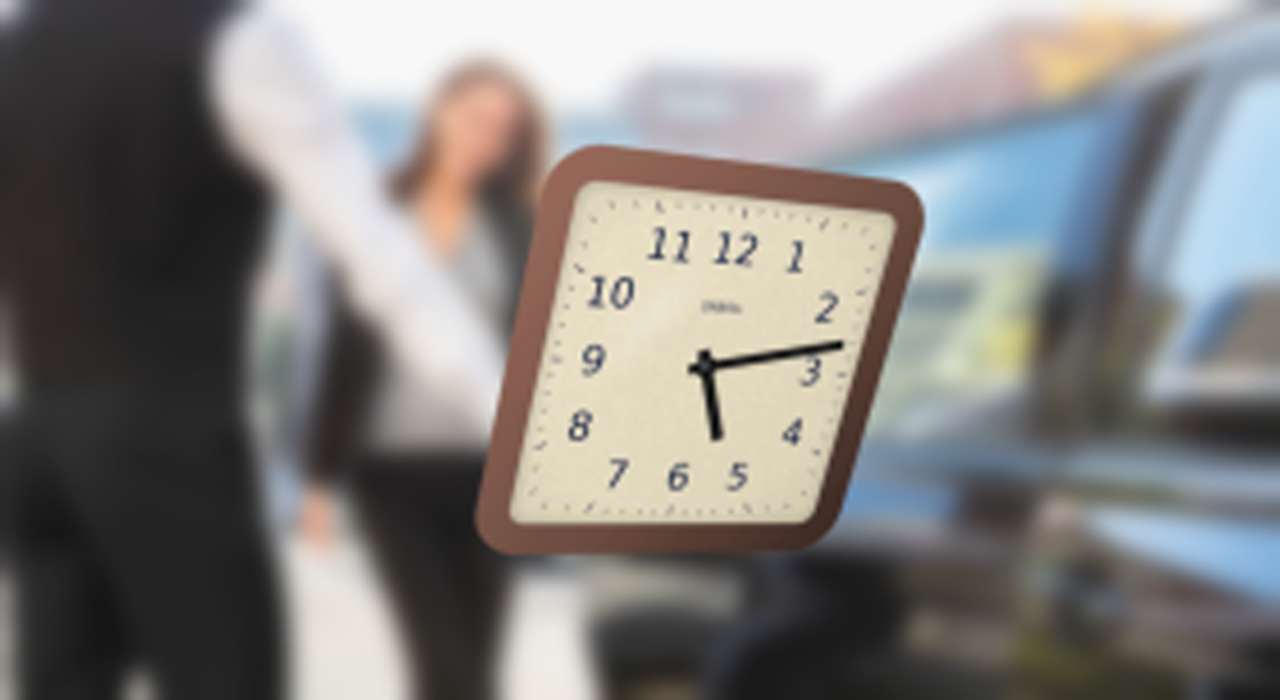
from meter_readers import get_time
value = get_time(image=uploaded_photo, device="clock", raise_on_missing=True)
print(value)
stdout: 5:13
